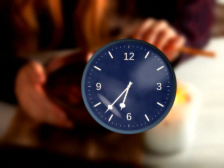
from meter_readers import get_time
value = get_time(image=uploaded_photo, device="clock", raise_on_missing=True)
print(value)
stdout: 6:37
